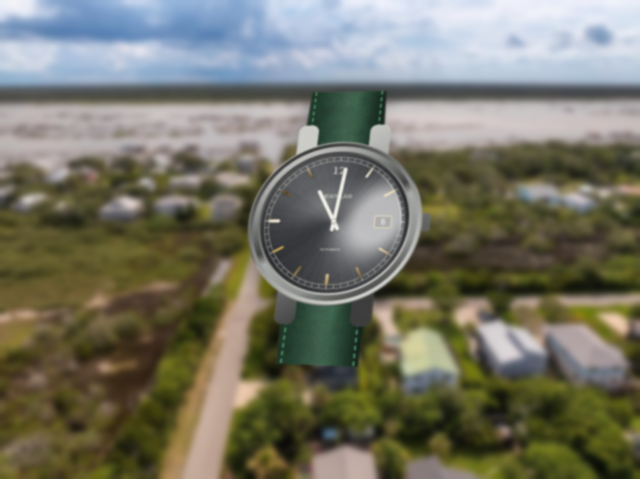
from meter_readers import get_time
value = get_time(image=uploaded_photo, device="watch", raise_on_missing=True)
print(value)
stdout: 11:01
